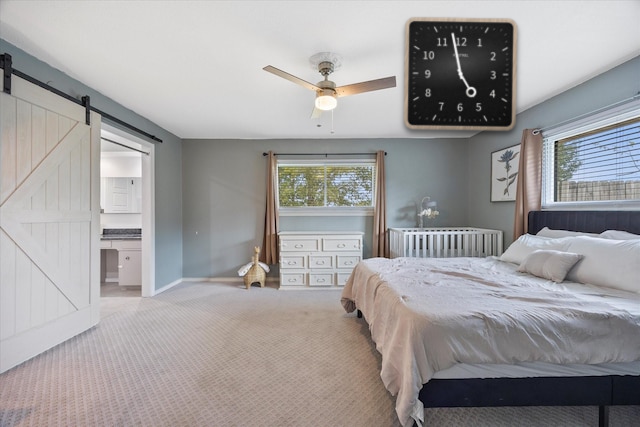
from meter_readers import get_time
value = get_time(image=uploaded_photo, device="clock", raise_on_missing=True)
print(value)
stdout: 4:58
